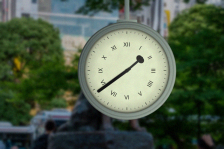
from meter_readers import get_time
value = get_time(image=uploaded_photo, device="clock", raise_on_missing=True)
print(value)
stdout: 1:39
